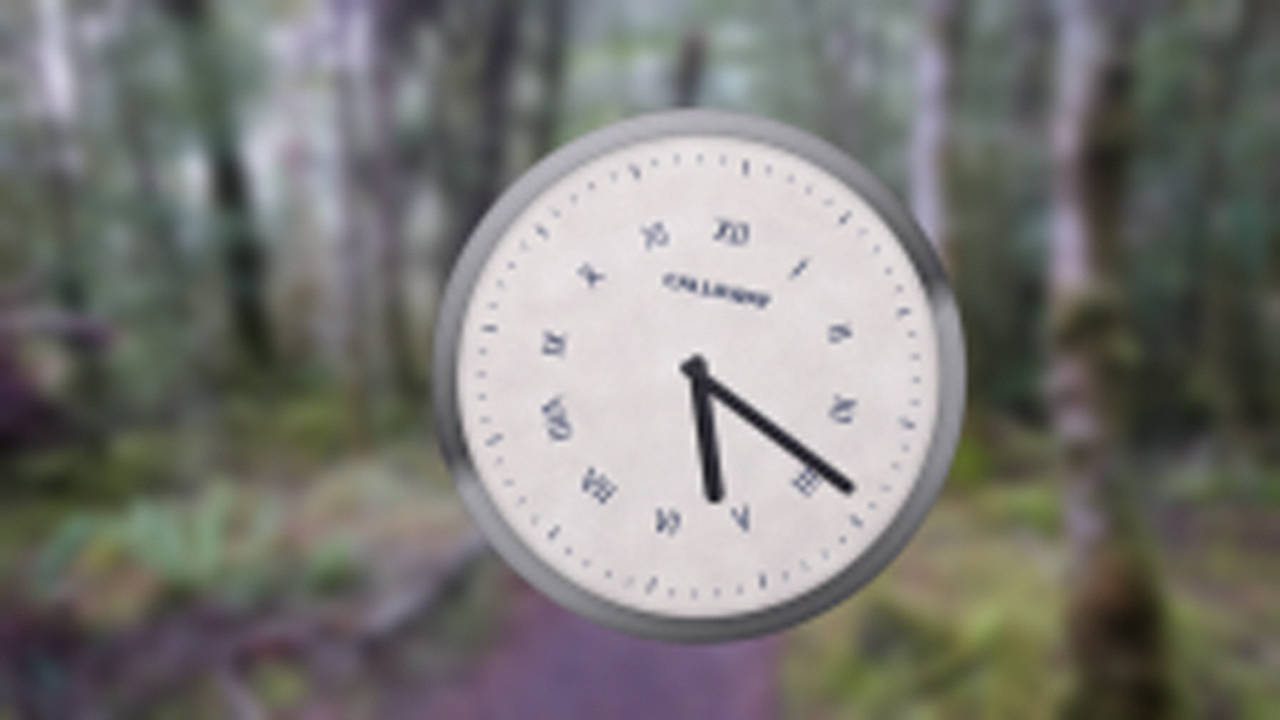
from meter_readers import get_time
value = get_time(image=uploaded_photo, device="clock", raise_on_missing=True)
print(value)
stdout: 5:19
